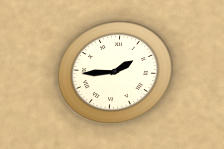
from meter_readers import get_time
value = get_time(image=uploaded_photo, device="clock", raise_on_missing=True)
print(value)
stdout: 1:44
